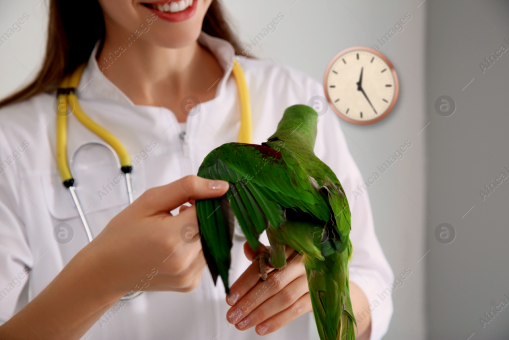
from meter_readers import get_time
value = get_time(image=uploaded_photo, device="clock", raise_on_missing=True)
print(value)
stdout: 12:25
